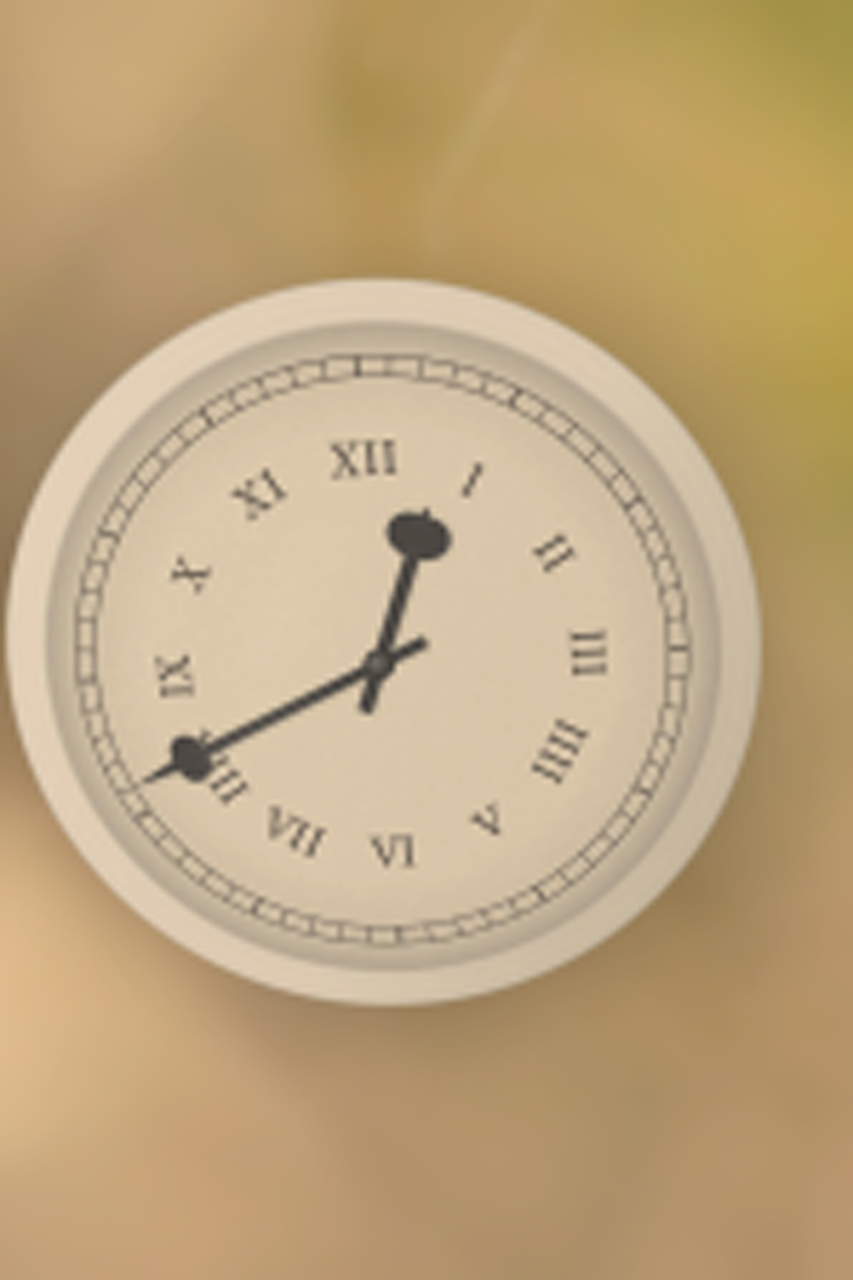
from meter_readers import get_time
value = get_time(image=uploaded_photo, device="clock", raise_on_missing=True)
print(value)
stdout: 12:41
